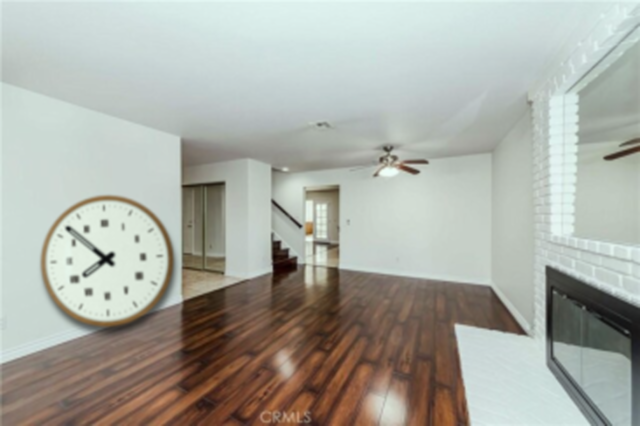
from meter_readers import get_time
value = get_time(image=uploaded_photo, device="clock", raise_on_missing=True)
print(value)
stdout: 7:52
